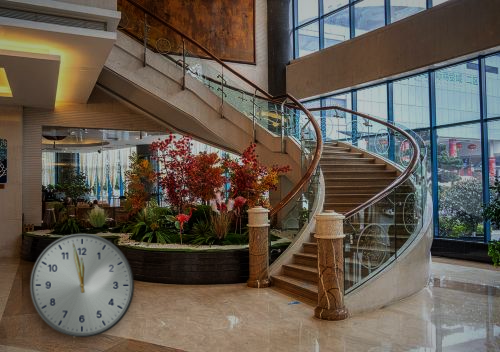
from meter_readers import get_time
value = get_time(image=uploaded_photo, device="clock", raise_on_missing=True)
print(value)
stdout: 11:58
